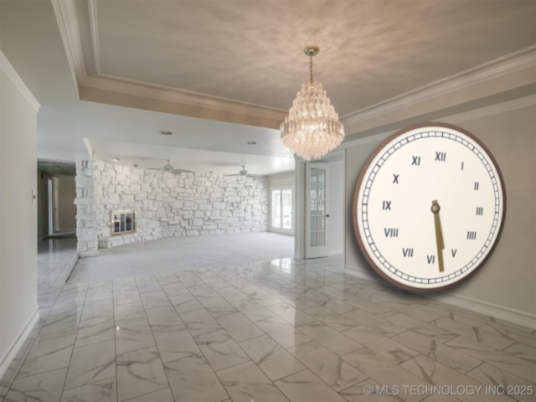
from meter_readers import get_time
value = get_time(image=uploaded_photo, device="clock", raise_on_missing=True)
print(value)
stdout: 5:28
